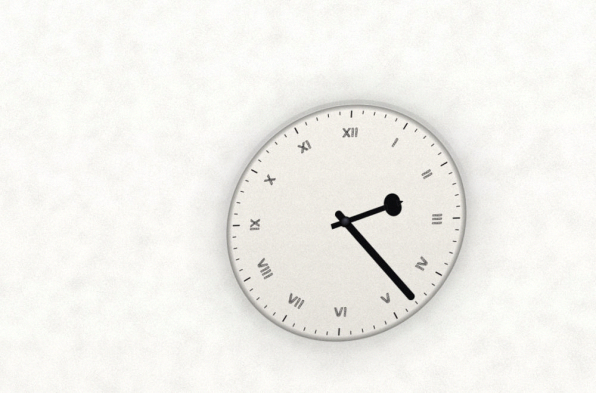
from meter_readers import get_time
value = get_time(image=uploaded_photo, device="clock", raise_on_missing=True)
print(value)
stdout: 2:23
